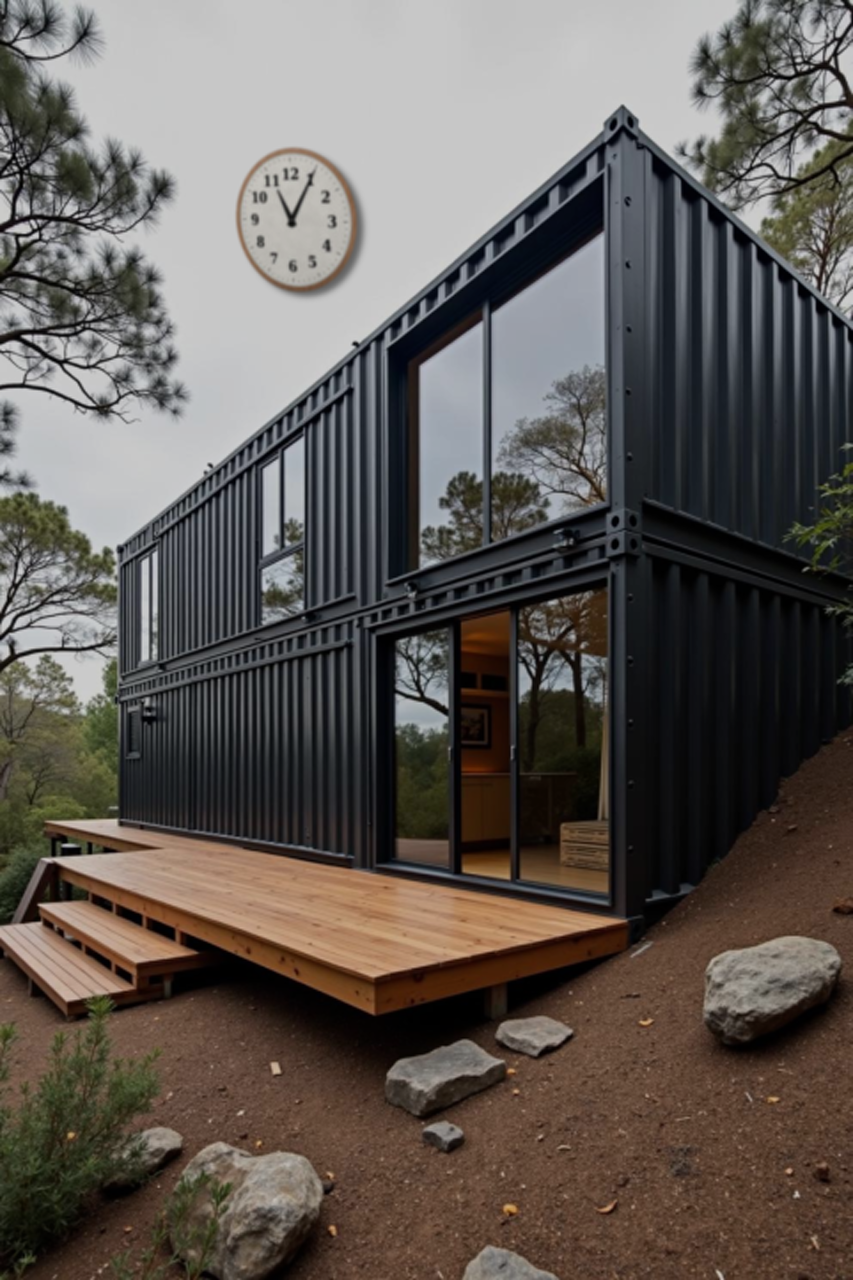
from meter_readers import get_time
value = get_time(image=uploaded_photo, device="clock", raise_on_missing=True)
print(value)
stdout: 11:05
